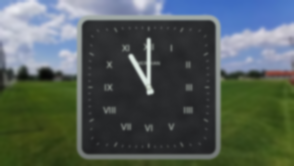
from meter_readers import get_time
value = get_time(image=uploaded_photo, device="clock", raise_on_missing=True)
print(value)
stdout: 11:00
